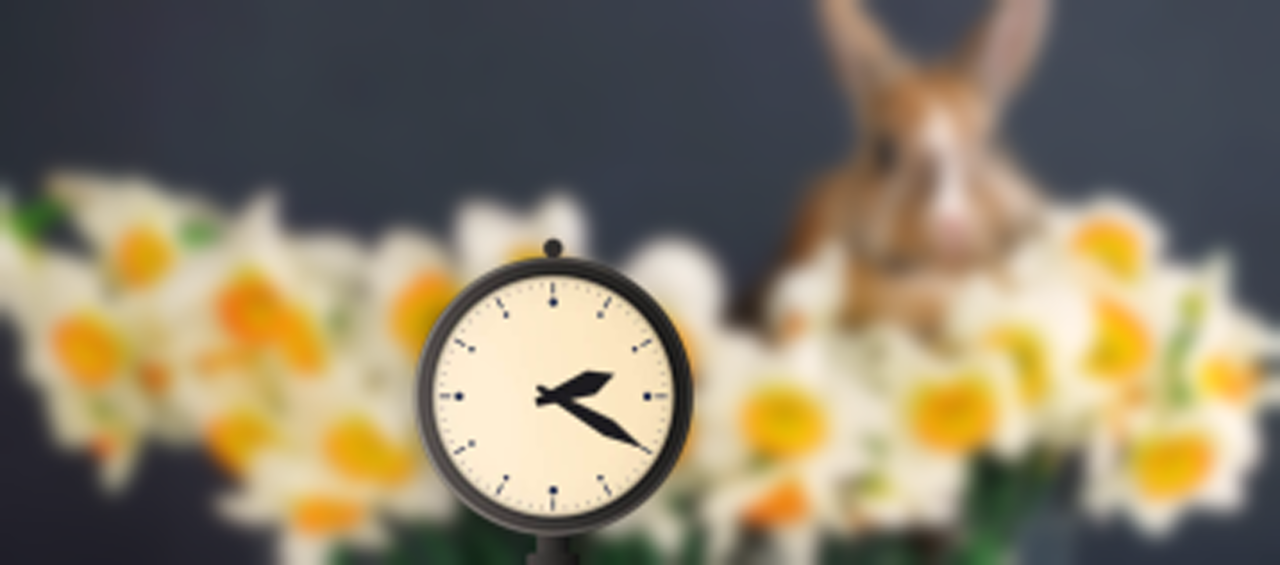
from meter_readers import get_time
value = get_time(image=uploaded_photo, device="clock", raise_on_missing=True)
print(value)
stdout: 2:20
